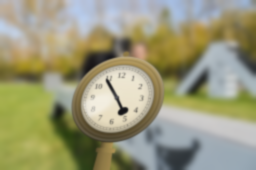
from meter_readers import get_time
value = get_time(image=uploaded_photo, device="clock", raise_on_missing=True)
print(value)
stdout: 4:54
